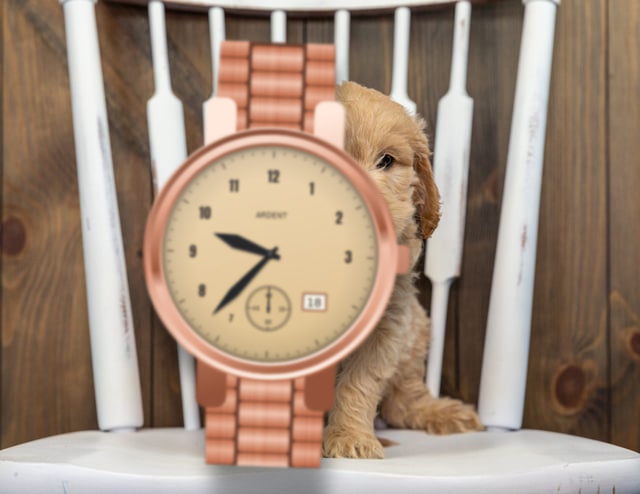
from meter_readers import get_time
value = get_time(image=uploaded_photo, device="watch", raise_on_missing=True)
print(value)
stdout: 9:37
